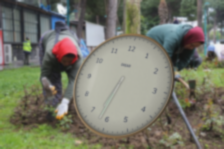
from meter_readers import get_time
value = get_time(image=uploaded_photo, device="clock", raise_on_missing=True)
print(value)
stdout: 6:32
